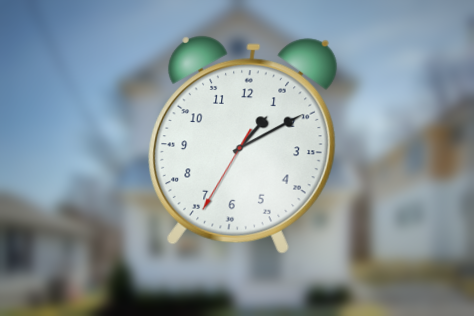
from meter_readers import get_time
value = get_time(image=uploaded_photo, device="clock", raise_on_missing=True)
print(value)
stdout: 1:09:34
